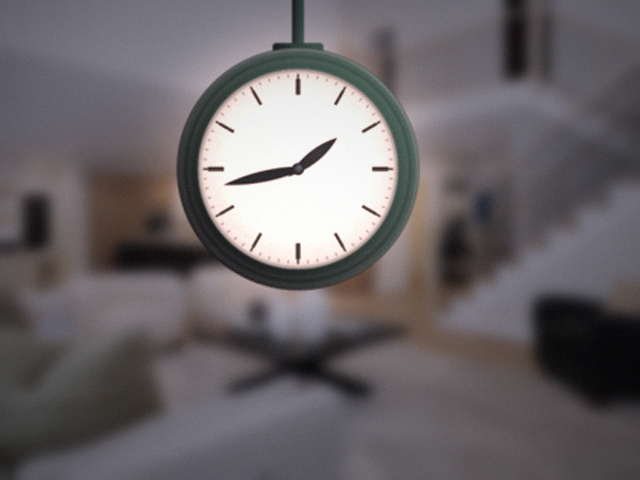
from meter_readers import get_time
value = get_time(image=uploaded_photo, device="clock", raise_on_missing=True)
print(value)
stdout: 1:43
